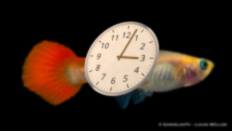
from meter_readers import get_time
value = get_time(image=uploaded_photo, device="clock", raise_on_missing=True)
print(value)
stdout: 3:03
